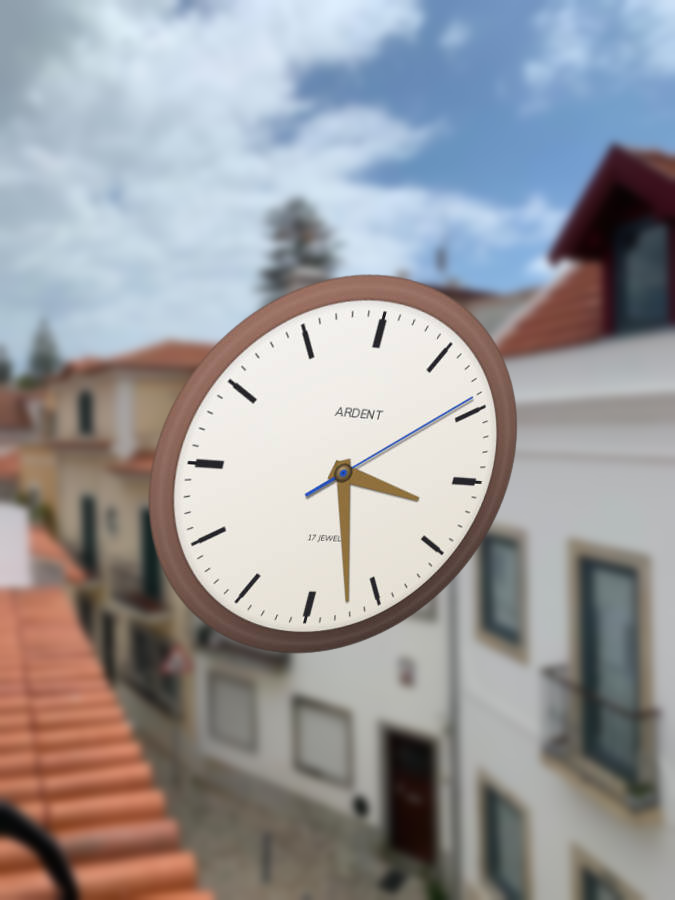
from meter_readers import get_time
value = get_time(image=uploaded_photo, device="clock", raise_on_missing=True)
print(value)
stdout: 3:27:09
